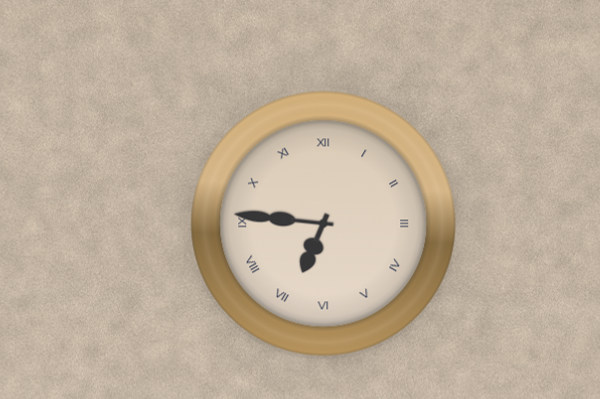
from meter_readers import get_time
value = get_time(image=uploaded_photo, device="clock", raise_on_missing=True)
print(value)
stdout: 6:46
